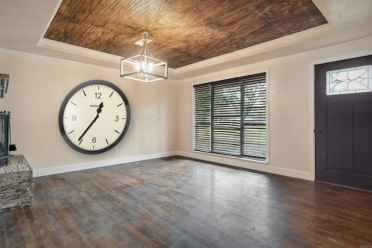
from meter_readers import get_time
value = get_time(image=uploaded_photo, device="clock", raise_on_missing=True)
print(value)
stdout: 12:36
